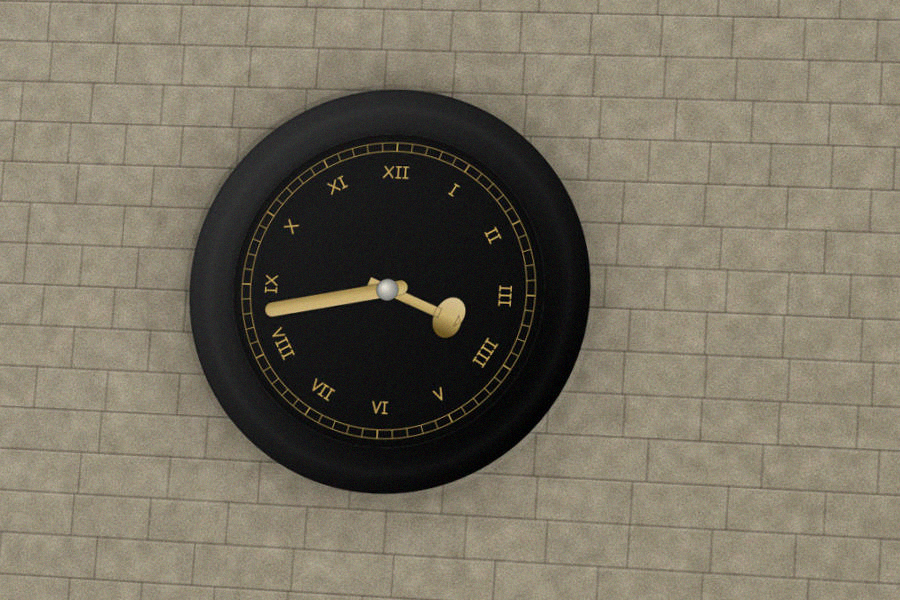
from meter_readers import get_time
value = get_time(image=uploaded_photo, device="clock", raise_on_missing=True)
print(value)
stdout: 3:43
